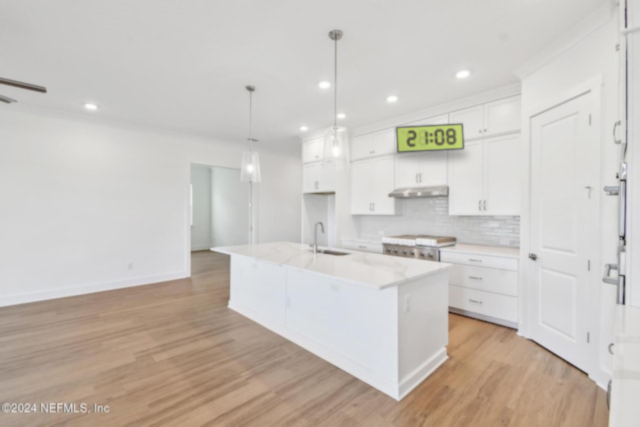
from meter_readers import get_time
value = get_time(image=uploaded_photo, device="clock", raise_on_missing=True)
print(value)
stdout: 21:08
